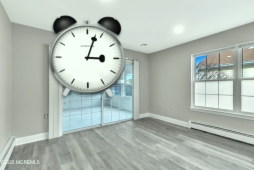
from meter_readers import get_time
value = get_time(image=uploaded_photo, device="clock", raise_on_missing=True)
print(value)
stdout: 3:03
